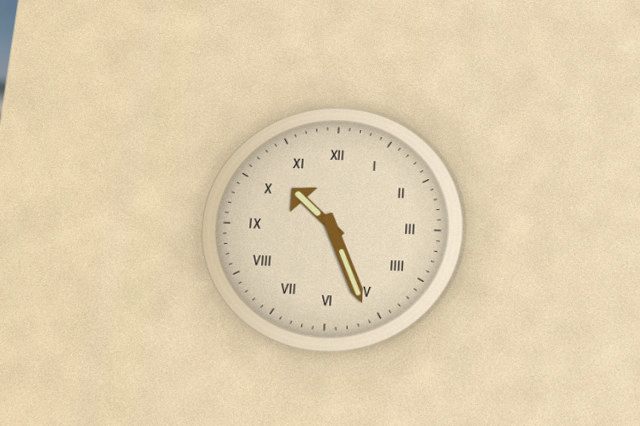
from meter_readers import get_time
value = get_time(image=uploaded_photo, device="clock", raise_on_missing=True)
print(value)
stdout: 10:26
